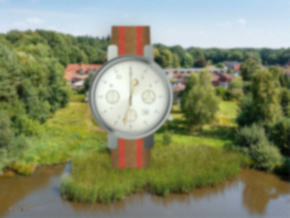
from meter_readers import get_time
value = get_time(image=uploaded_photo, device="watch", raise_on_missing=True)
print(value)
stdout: 12:32
